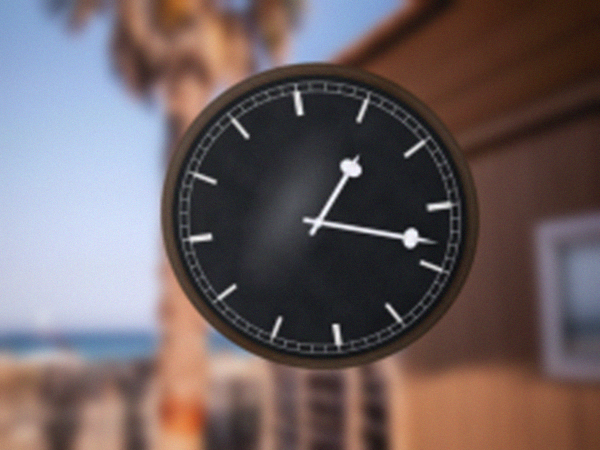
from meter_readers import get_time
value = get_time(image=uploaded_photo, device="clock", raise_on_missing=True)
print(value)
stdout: 1:18
